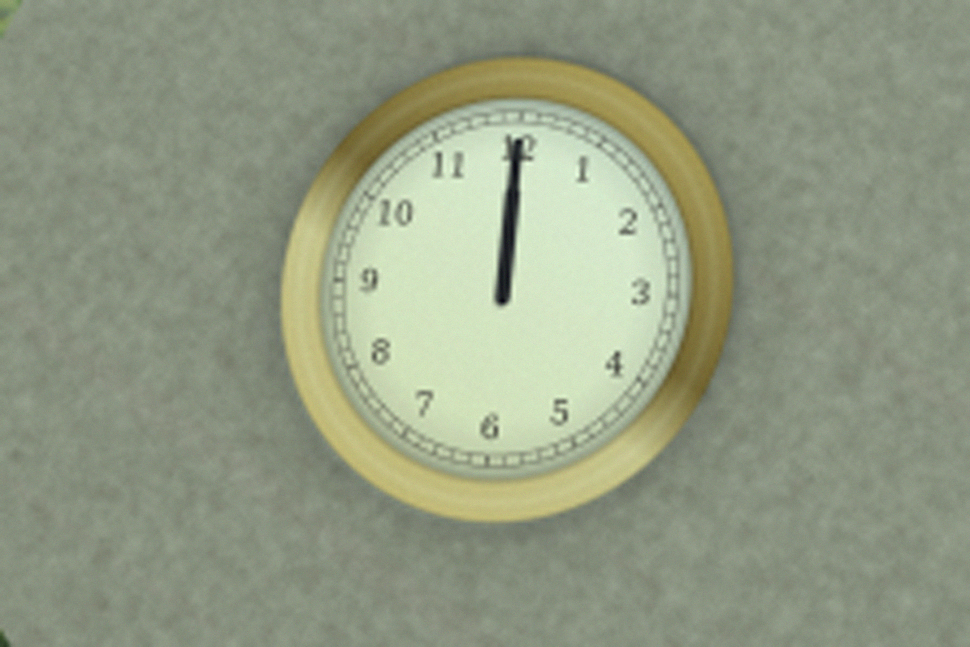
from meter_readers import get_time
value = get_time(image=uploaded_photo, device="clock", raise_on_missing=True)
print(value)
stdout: 12:00
